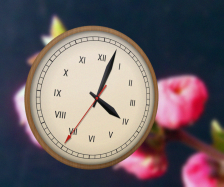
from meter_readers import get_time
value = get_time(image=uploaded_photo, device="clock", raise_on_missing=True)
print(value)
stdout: 4:02:35
